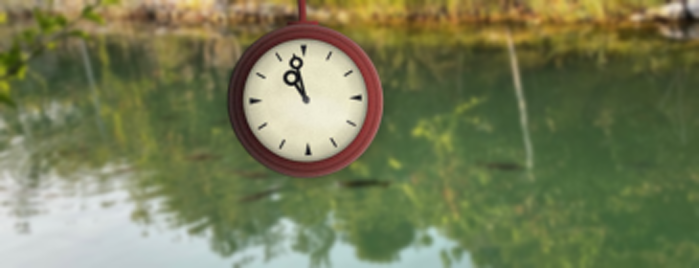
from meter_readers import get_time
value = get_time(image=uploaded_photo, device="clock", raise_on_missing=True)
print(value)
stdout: 10:58
